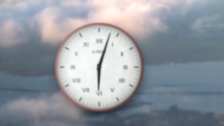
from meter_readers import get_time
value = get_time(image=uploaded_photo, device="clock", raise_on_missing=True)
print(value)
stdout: 6:03
